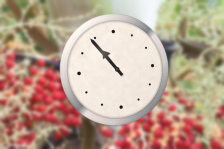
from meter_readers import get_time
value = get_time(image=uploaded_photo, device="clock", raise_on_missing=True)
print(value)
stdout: 10:54
